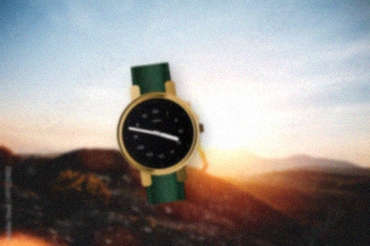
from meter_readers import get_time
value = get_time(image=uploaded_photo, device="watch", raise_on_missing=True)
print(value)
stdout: 3:48
